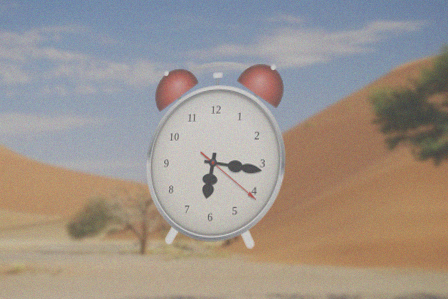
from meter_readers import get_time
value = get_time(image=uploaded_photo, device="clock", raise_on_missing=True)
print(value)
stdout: 6:16:21
